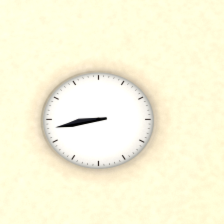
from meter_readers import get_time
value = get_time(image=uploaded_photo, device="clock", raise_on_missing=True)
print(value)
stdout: 8:43
